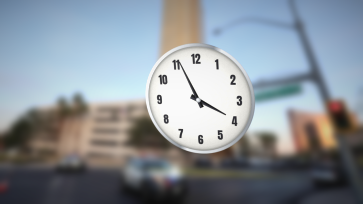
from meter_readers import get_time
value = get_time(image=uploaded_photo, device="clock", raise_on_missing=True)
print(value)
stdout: 3:56
